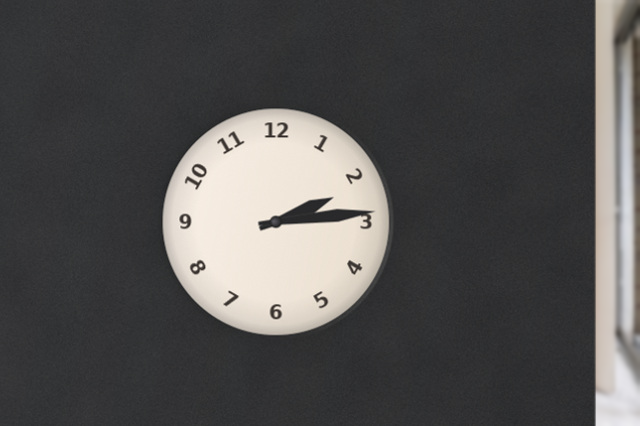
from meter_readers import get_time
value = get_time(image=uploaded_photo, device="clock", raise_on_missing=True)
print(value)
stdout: 2:14
